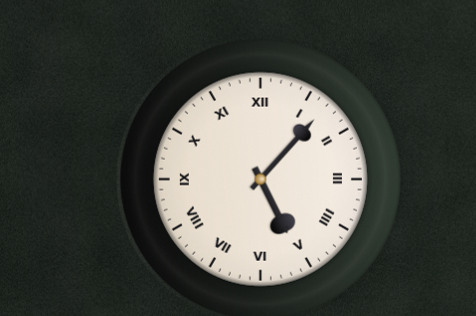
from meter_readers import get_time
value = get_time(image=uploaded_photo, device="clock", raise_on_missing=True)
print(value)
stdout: 5:07
